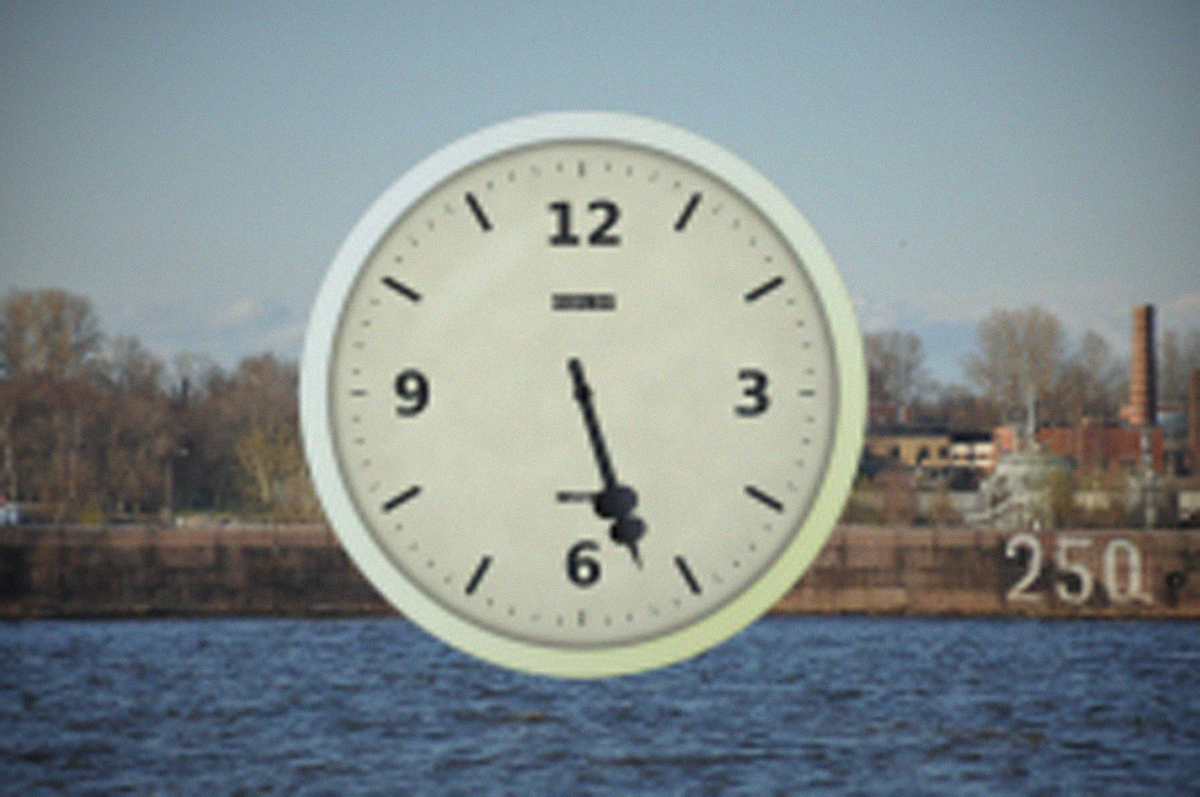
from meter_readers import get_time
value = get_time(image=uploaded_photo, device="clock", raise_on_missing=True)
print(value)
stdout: 5:27
